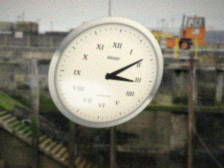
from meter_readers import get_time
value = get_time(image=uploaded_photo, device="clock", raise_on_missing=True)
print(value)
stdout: 3:09
